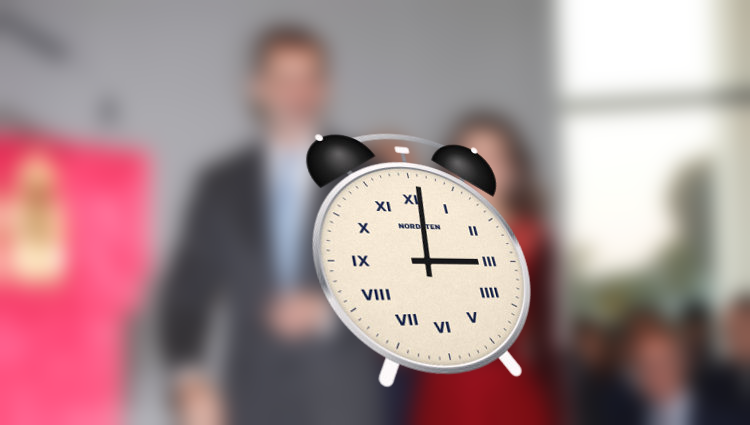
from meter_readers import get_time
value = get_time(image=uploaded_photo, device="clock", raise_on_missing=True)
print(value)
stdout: 3:01
